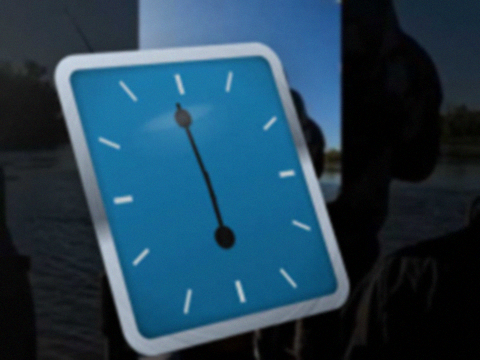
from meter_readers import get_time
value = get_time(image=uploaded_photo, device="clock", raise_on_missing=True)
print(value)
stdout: 5:59
